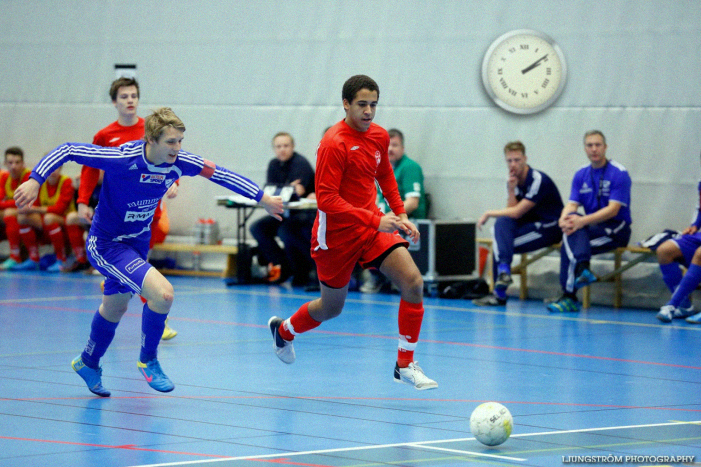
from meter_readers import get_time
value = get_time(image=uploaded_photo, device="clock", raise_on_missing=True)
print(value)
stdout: 2:09
